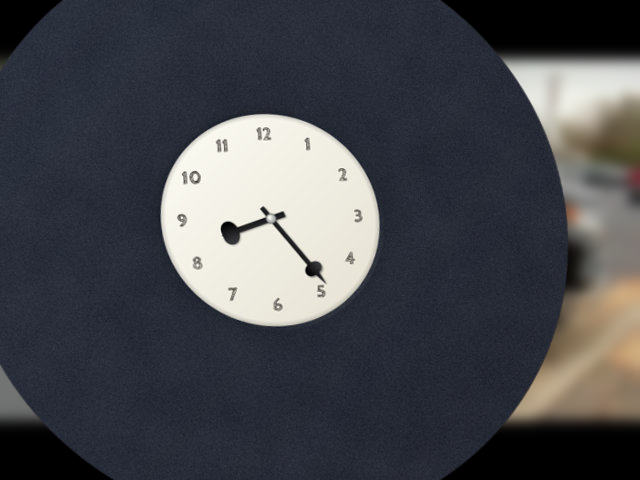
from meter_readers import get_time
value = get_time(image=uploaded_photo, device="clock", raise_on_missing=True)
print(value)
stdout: 8:24
